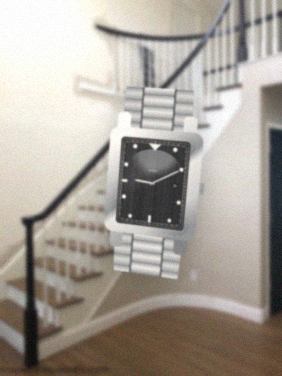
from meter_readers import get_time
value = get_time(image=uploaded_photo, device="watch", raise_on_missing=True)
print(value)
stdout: 9:10
